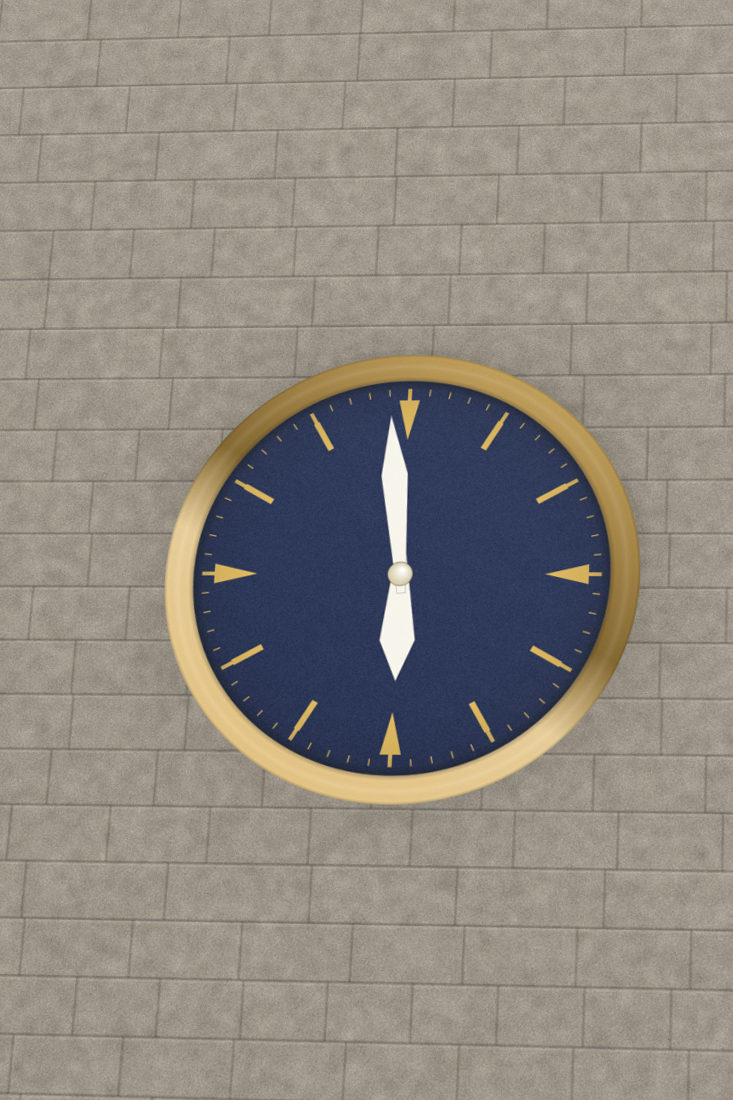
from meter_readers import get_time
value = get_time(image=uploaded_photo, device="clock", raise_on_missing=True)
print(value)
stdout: 5:59
